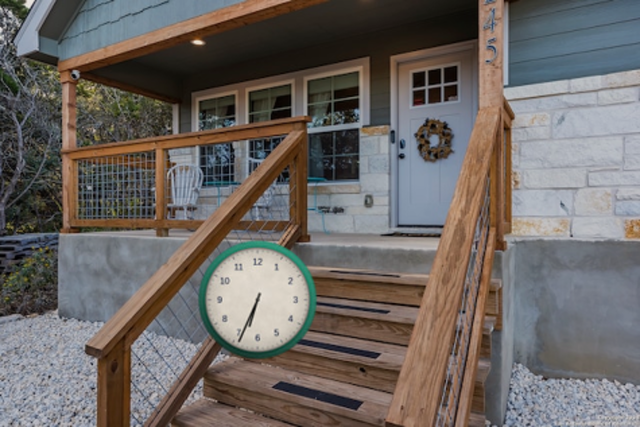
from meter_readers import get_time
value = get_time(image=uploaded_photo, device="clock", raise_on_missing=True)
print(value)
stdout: 6:34
